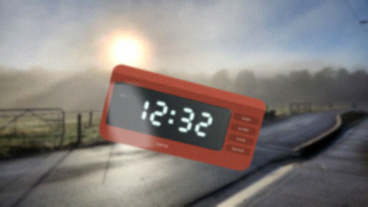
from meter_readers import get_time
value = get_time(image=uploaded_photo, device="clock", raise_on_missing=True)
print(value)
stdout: 12:32
